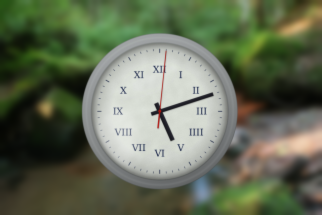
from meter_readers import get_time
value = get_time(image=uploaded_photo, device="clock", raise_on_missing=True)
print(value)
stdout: 5:12:01
